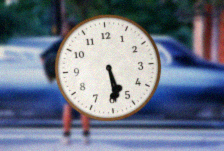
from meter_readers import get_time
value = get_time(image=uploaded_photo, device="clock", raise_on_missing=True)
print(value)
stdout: 5:29
